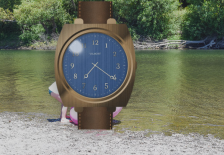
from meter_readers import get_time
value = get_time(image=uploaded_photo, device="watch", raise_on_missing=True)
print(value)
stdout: 7:21
